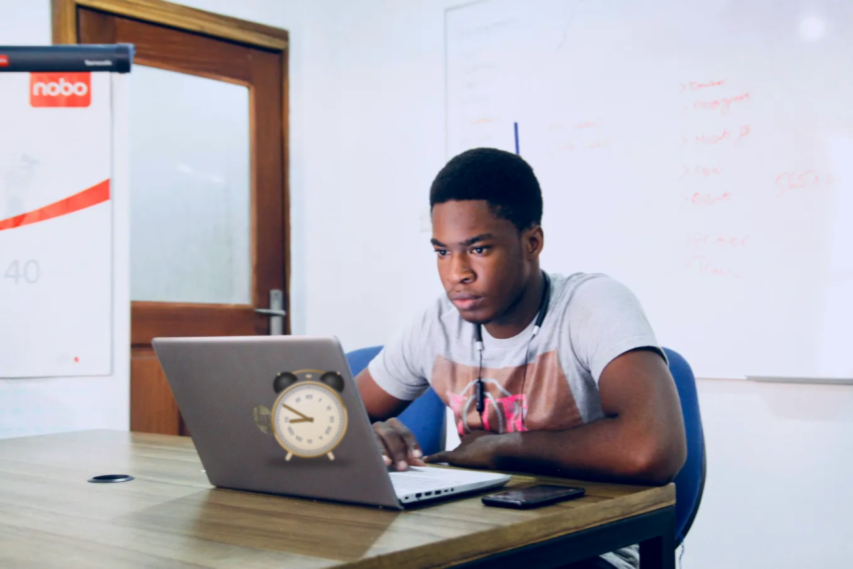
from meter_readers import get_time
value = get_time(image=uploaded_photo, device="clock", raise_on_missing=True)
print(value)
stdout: 8:50
